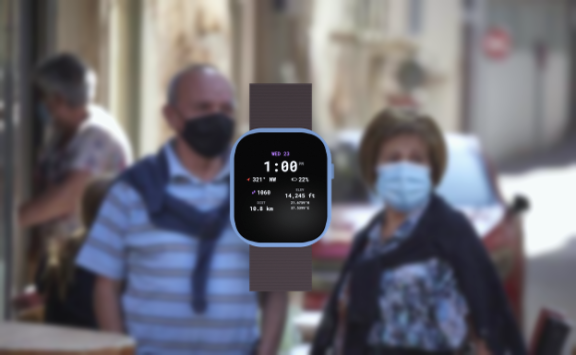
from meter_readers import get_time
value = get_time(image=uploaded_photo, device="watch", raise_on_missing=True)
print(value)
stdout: 1:00
